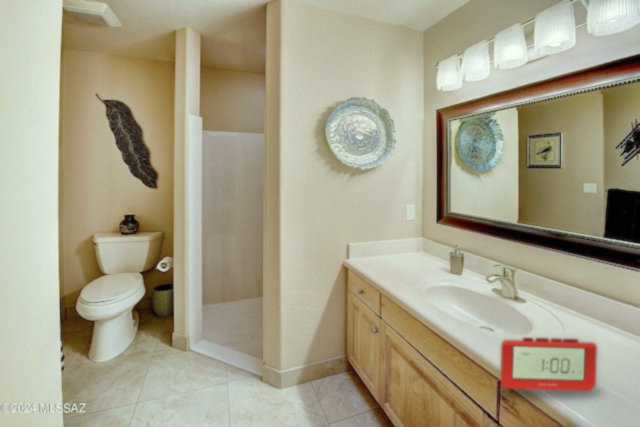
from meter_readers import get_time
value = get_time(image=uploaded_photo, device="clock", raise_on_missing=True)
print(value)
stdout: 1:00
